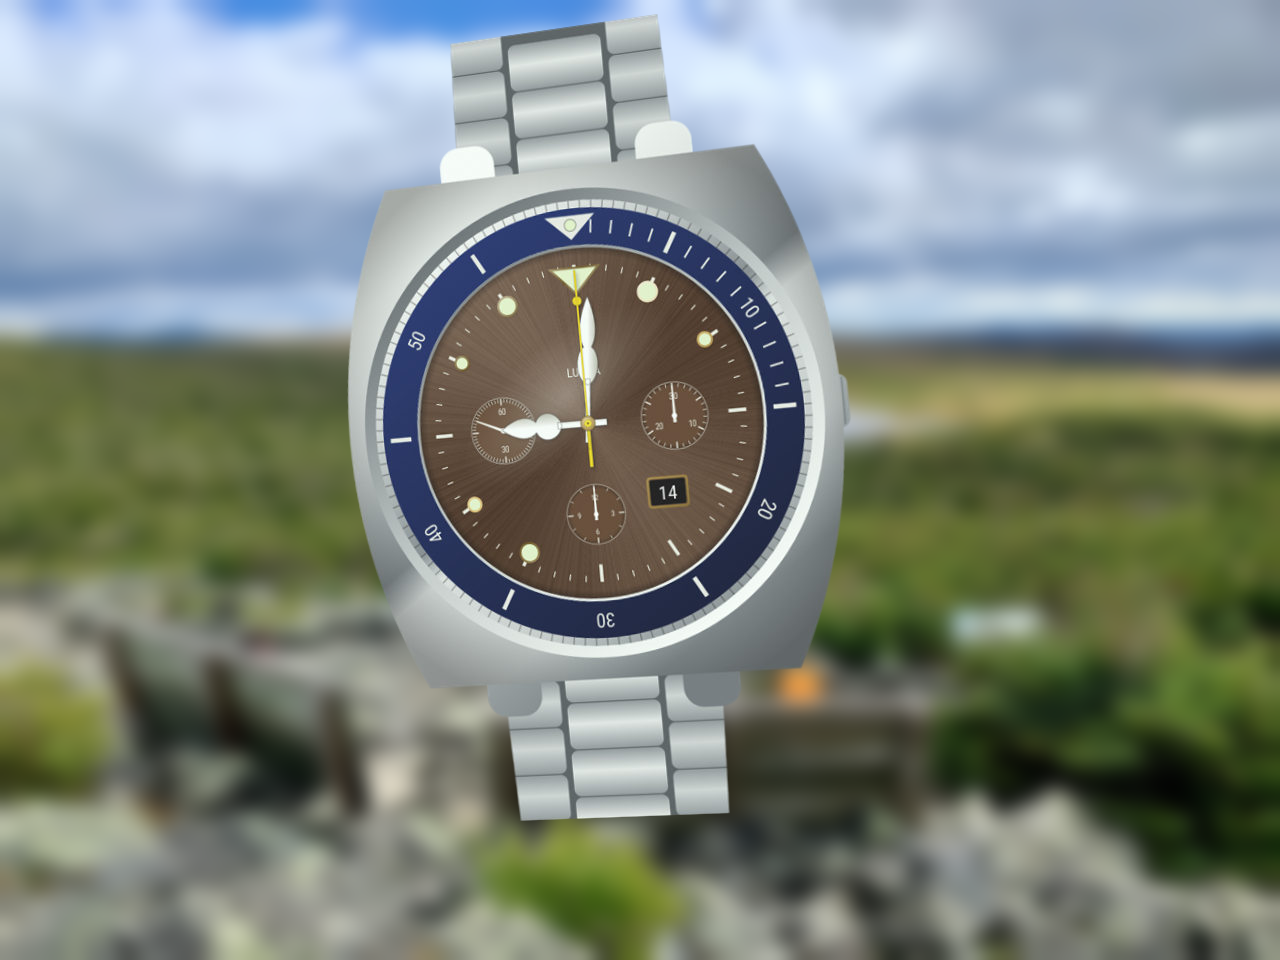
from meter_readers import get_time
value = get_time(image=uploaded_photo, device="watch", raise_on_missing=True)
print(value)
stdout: 9:00:49
